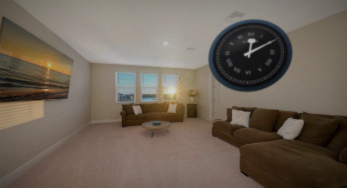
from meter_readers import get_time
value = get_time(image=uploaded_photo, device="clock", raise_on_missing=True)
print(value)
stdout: 12:10
